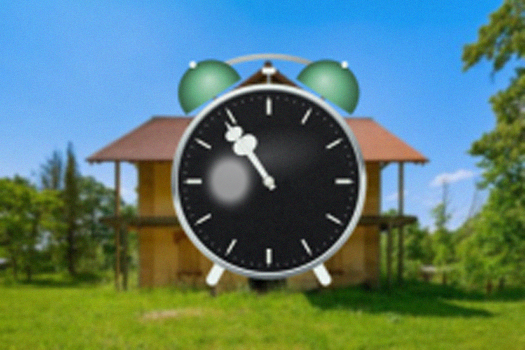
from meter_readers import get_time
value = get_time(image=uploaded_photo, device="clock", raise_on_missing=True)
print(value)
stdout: 10:54
